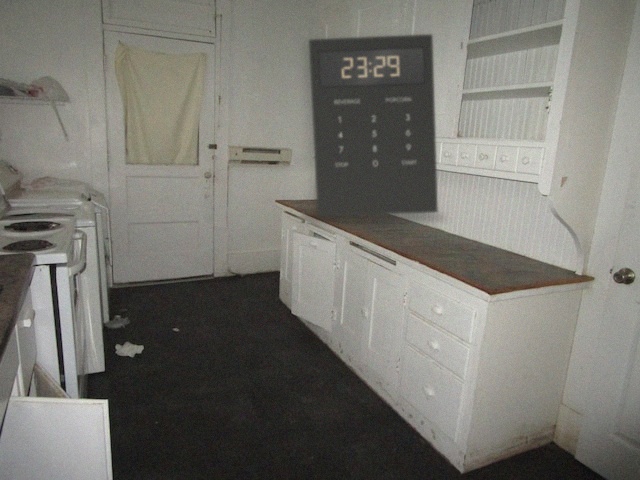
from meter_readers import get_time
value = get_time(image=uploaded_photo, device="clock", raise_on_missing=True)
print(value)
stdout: 23:29
